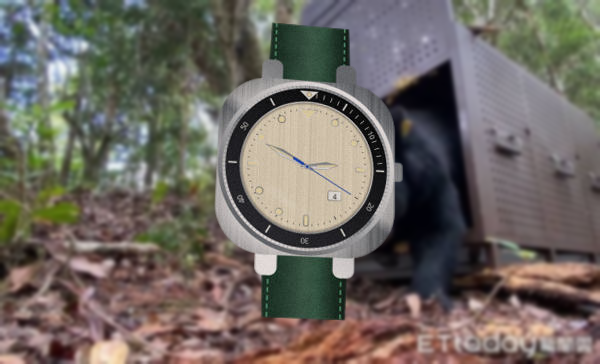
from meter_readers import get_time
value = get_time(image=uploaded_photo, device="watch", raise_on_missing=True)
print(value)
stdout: 2:49:20
